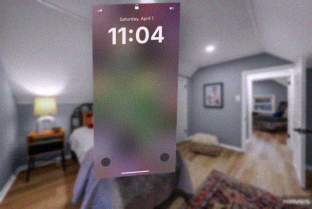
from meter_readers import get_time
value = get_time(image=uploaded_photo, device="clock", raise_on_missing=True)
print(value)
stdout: 11:04
